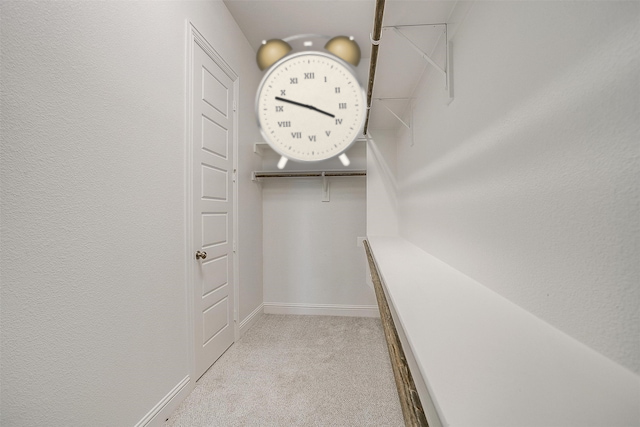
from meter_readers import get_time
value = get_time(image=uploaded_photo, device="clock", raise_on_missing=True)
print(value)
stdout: 3:48
